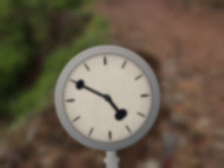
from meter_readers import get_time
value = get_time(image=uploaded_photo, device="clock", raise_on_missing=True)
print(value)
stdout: 4:50
